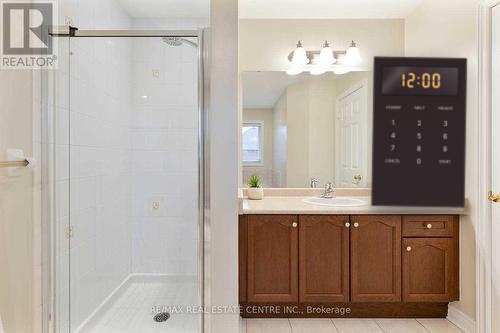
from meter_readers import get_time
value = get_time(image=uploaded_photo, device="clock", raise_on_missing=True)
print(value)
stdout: 12:00
